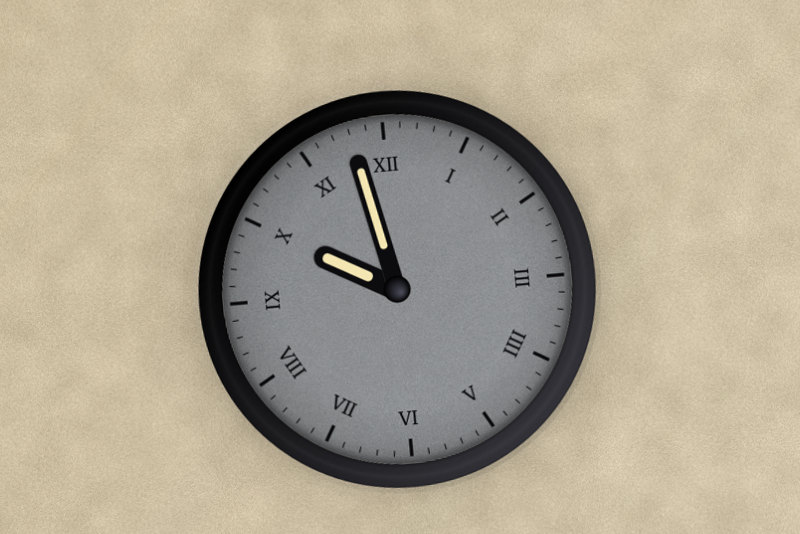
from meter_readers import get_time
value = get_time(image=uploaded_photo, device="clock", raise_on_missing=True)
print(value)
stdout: 9:58
